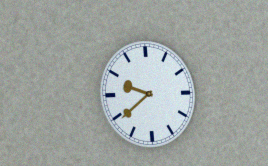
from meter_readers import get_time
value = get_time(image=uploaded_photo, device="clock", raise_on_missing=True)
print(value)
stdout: 9:39
